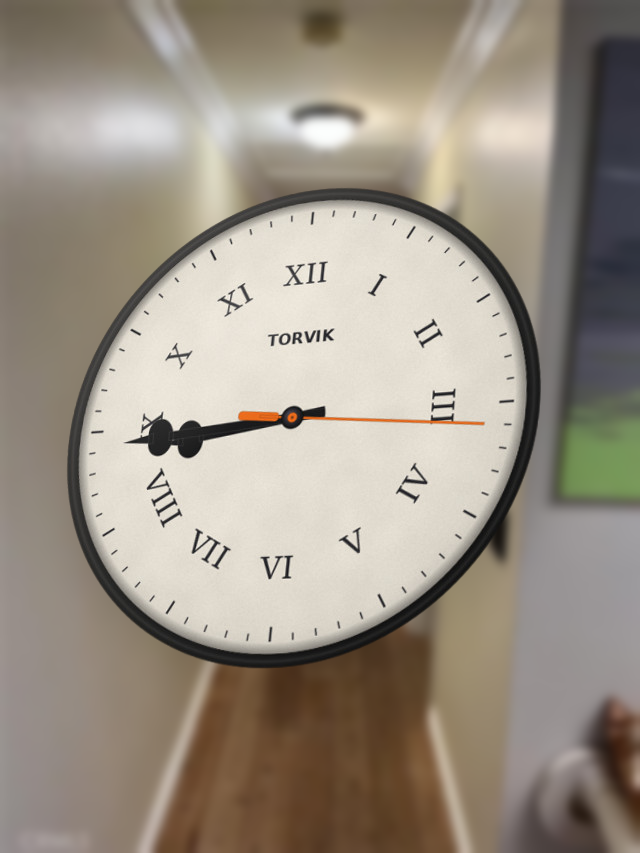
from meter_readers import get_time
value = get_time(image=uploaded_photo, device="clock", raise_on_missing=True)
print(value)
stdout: 8:44:16
